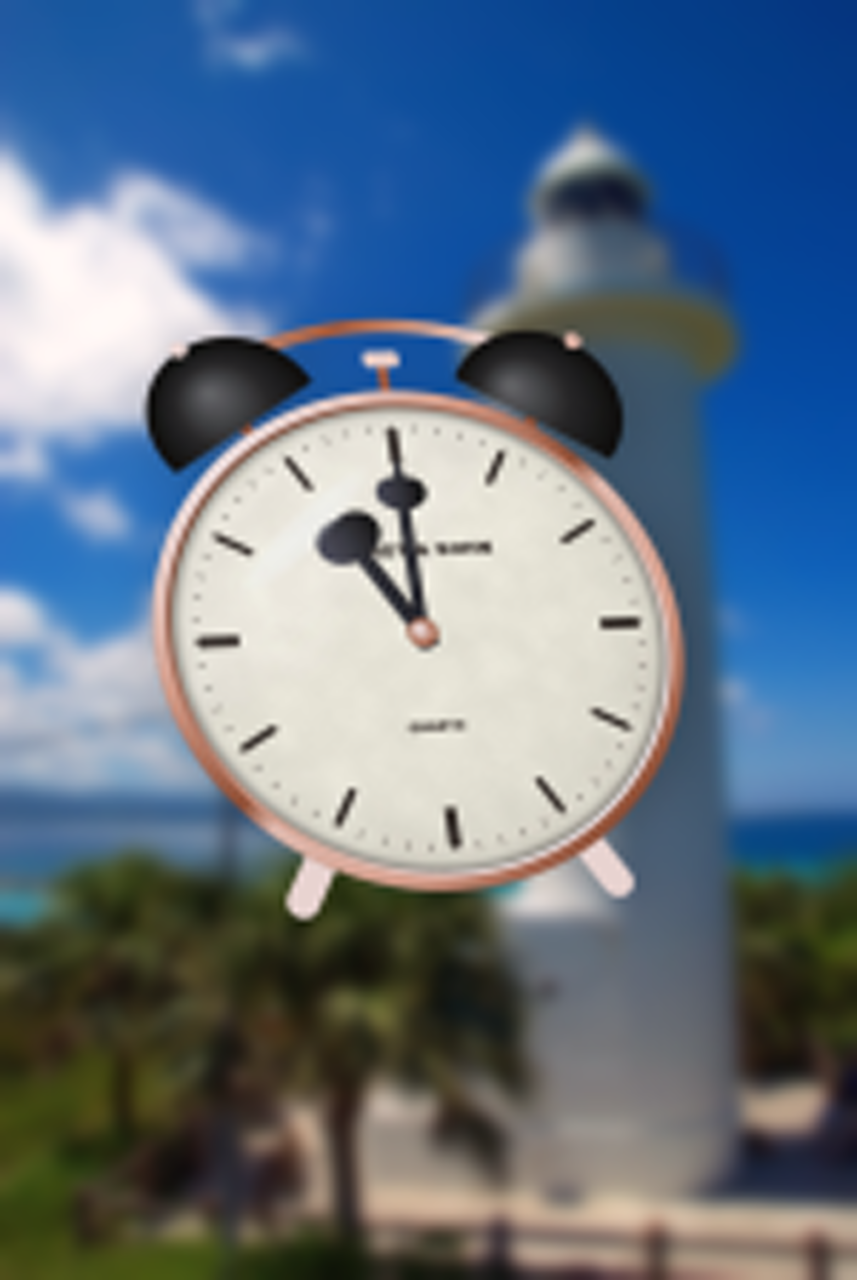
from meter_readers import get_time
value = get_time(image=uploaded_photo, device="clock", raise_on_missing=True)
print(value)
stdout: 11:00
